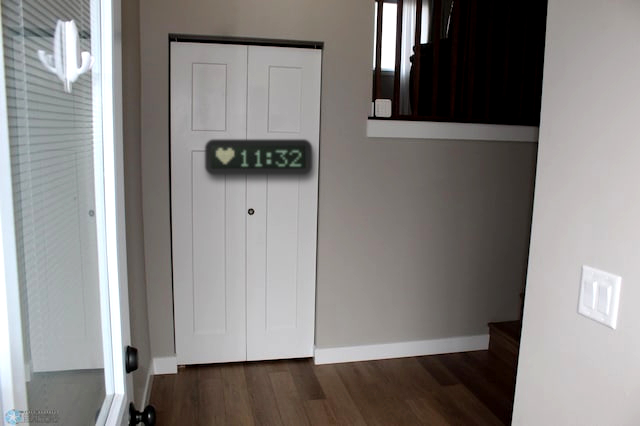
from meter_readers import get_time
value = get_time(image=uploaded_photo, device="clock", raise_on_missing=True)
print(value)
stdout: 11:32
